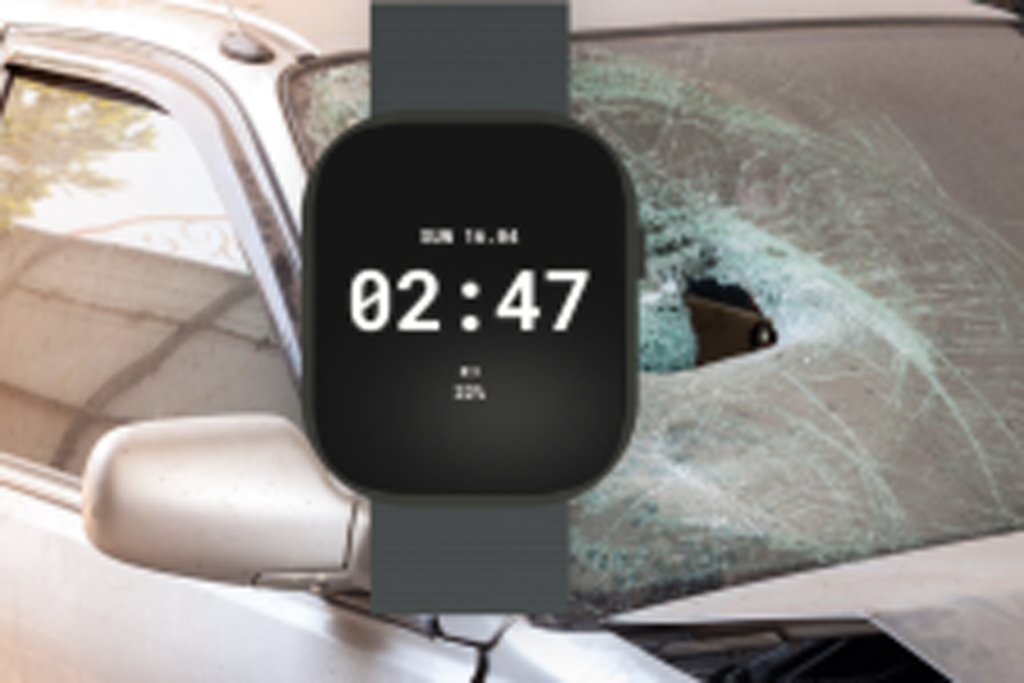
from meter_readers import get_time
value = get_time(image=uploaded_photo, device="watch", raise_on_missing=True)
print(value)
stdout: 2:47
